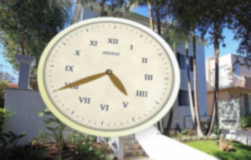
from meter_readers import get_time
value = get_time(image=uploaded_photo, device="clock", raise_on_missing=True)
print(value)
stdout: 4:40
